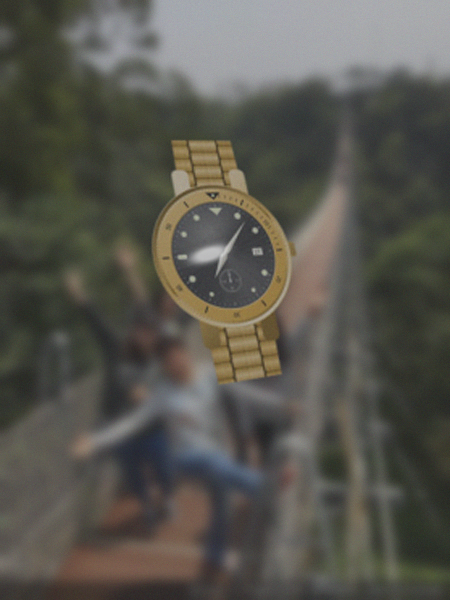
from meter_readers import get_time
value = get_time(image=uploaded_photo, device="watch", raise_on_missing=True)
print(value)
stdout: 7:07
